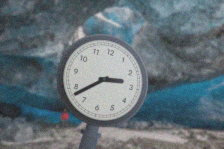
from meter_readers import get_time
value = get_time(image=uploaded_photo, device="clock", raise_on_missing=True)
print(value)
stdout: 2:38
